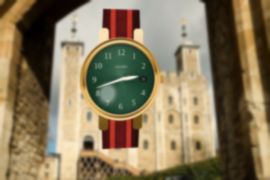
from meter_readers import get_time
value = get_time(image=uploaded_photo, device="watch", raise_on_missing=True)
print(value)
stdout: 2:42
